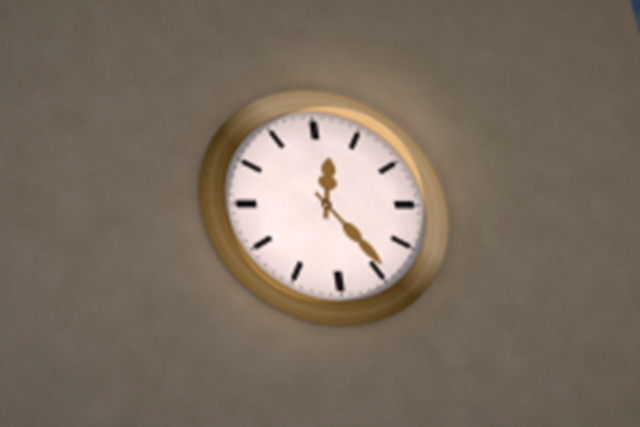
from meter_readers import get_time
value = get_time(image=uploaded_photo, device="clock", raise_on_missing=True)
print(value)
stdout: 12:24
